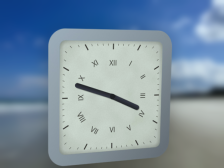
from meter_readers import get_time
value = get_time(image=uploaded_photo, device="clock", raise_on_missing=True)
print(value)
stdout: 3:48
